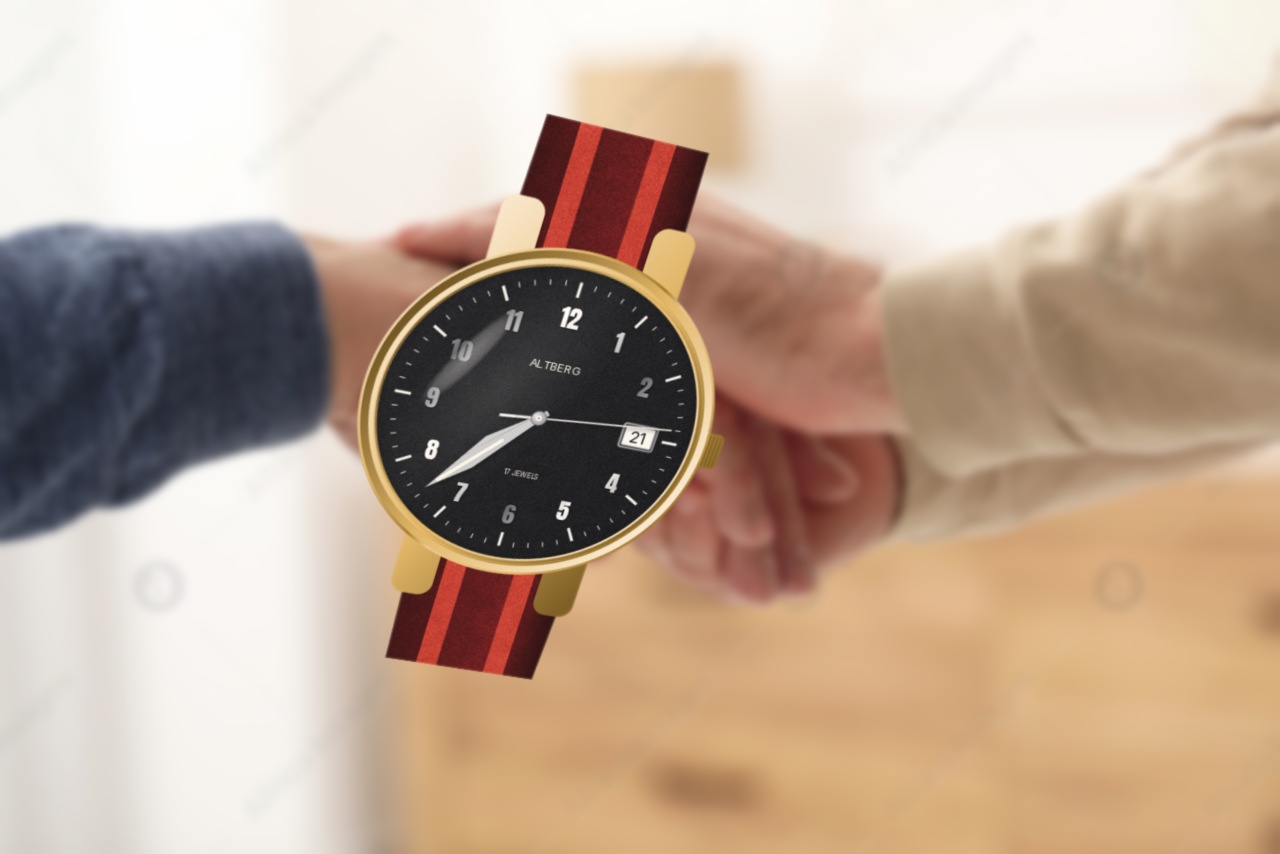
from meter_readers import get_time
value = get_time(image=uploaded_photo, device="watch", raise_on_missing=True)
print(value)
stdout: 7:37:14
